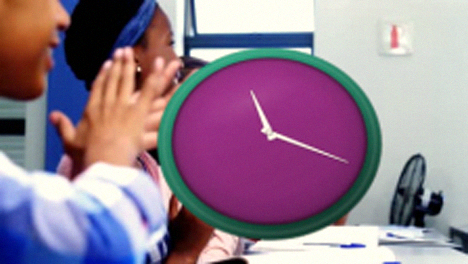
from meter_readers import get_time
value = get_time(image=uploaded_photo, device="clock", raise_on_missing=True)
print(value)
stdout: 11:19
